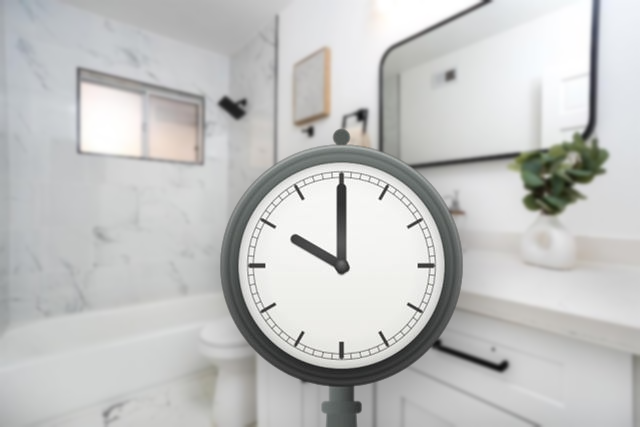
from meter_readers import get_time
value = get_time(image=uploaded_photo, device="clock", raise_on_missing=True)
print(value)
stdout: 10:00
